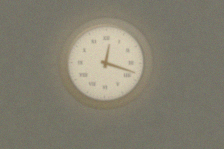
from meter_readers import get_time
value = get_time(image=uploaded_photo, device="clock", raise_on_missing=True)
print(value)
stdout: 12:18
